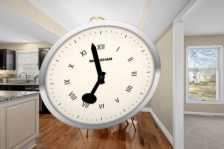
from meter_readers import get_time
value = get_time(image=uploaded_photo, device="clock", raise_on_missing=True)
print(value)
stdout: 6:58
